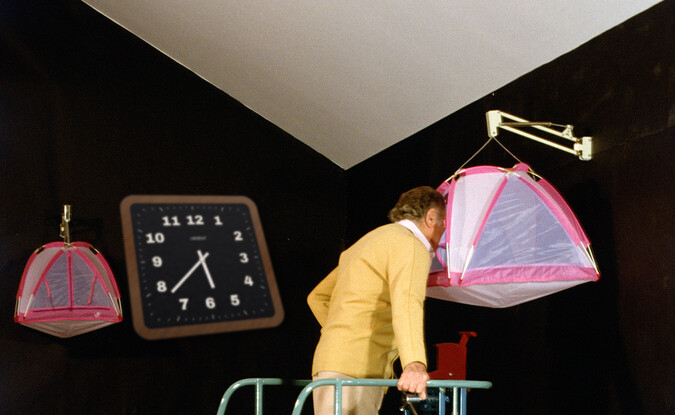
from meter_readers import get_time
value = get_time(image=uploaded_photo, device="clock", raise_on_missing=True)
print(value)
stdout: 5:38
